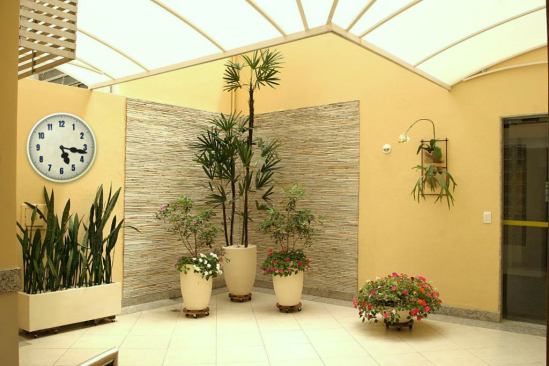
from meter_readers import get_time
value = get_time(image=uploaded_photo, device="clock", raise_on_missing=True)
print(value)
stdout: 5:17
